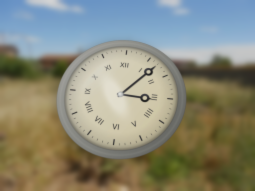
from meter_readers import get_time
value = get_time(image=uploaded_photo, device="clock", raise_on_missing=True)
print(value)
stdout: 3:07
